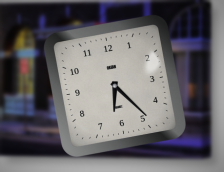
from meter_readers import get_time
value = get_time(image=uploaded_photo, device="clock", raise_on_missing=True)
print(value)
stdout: 6:24
